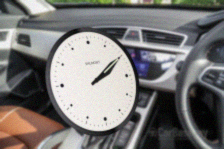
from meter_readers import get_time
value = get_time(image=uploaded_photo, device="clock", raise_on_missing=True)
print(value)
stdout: 2:10
